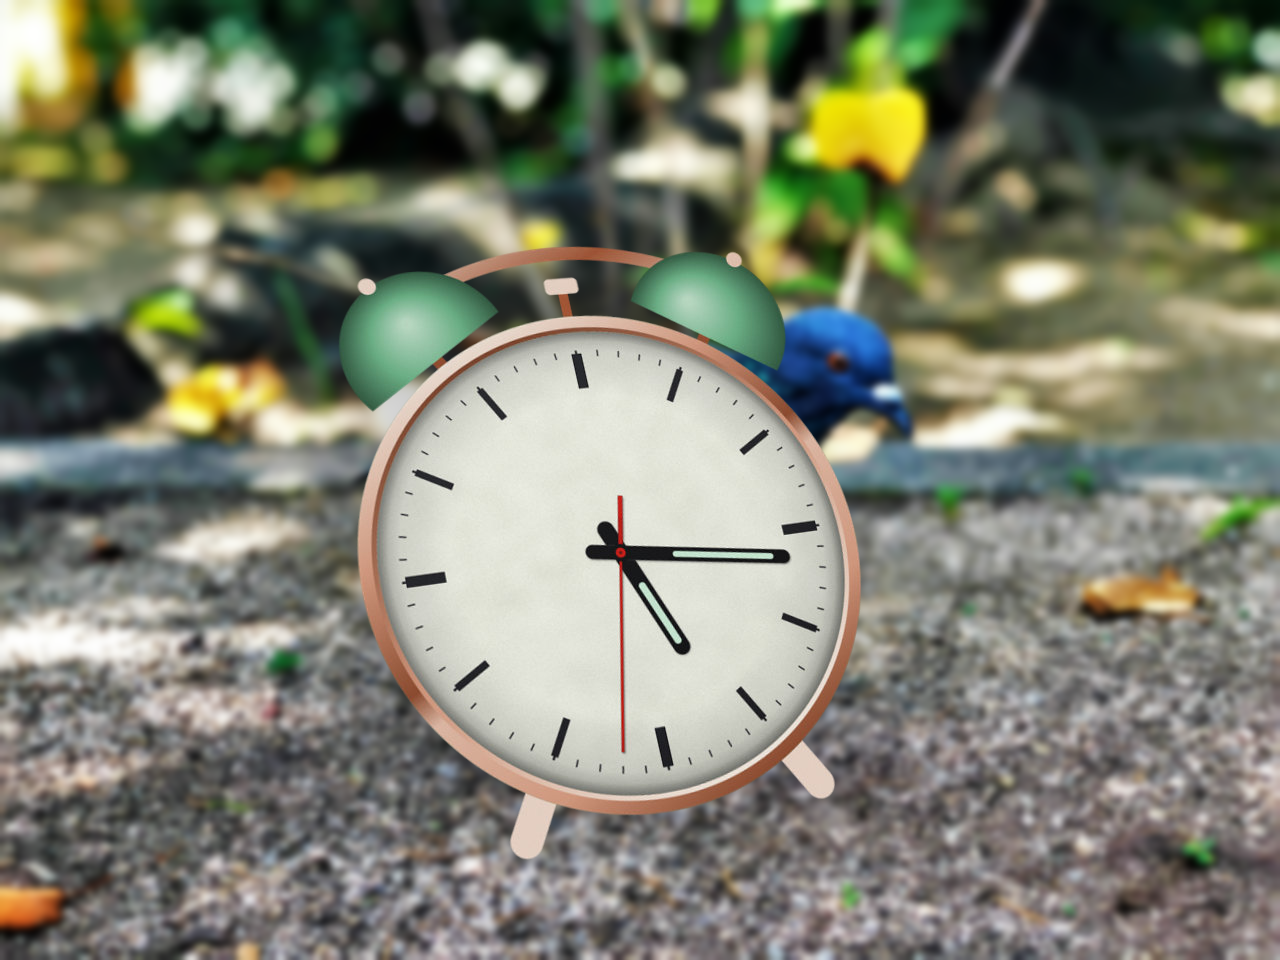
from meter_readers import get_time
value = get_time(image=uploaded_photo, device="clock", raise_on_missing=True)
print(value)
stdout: 5:16:32
